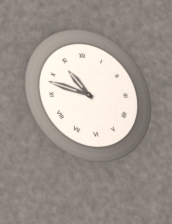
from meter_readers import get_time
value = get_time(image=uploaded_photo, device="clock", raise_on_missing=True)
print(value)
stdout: 10:48
